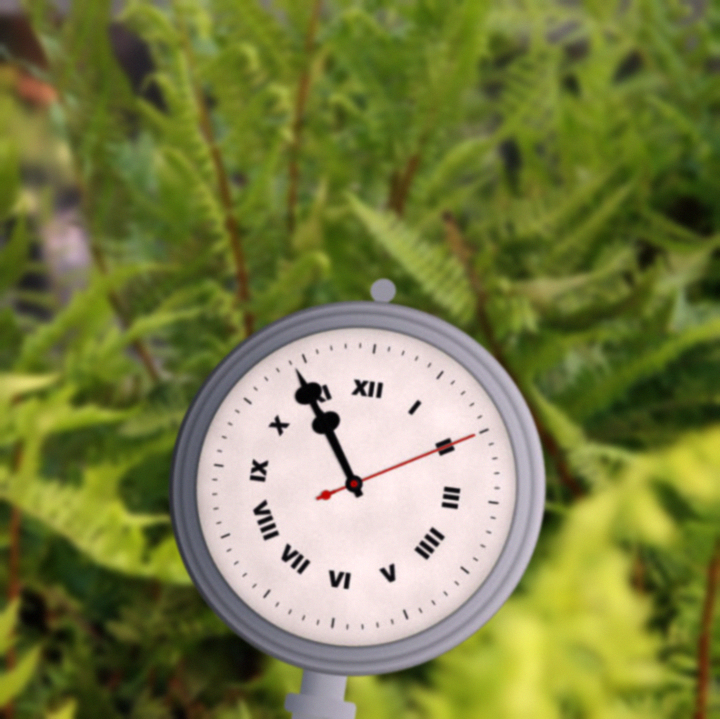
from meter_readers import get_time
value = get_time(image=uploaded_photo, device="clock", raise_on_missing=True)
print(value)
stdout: 10:54:10
